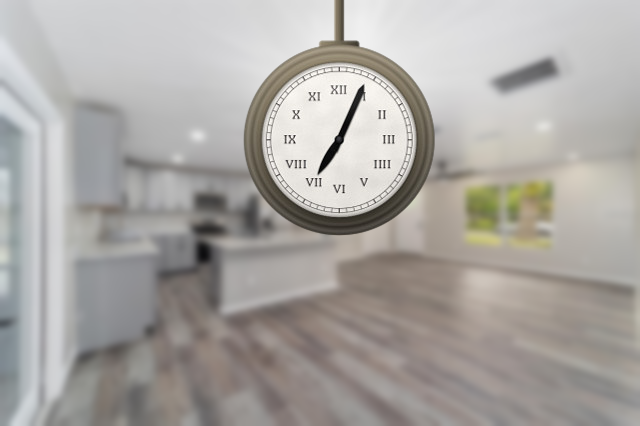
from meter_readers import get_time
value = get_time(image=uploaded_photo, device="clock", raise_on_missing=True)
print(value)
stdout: 7:04
